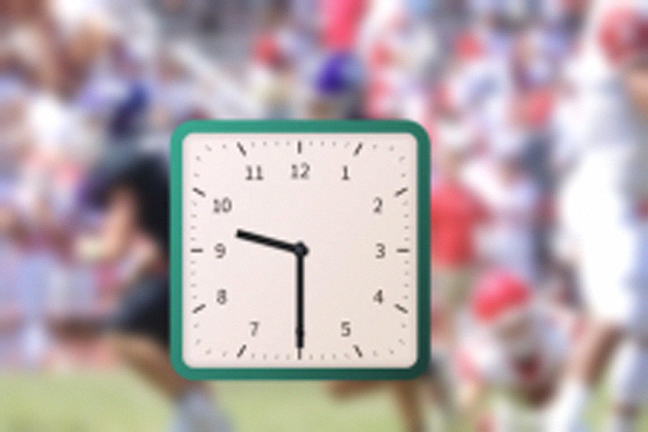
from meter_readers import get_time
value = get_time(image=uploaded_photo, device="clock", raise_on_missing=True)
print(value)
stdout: 9:30
